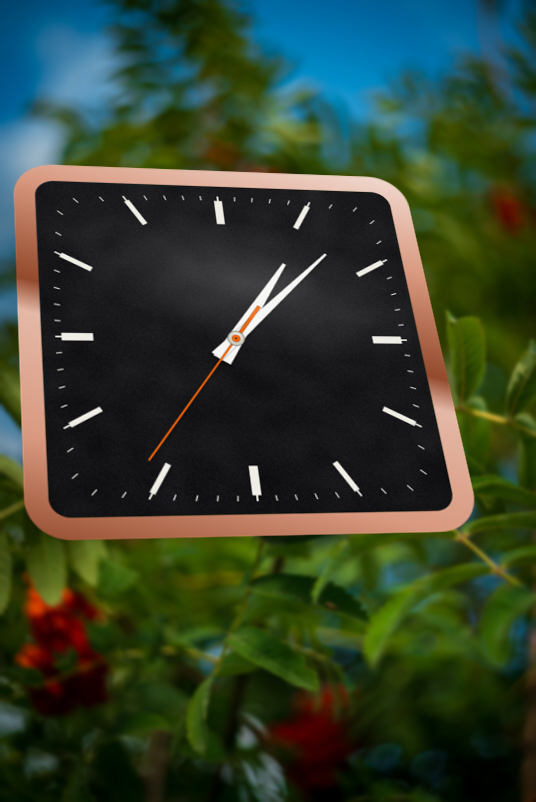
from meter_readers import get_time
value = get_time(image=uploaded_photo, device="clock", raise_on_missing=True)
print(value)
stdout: 1:07:36
